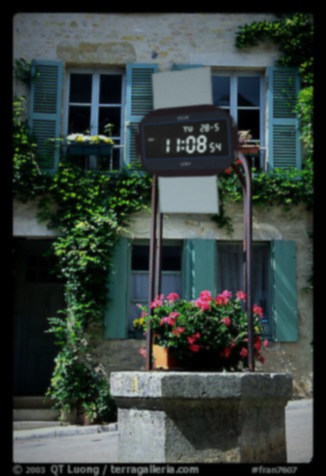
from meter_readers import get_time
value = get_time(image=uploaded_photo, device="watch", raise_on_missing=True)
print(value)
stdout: 11:08
